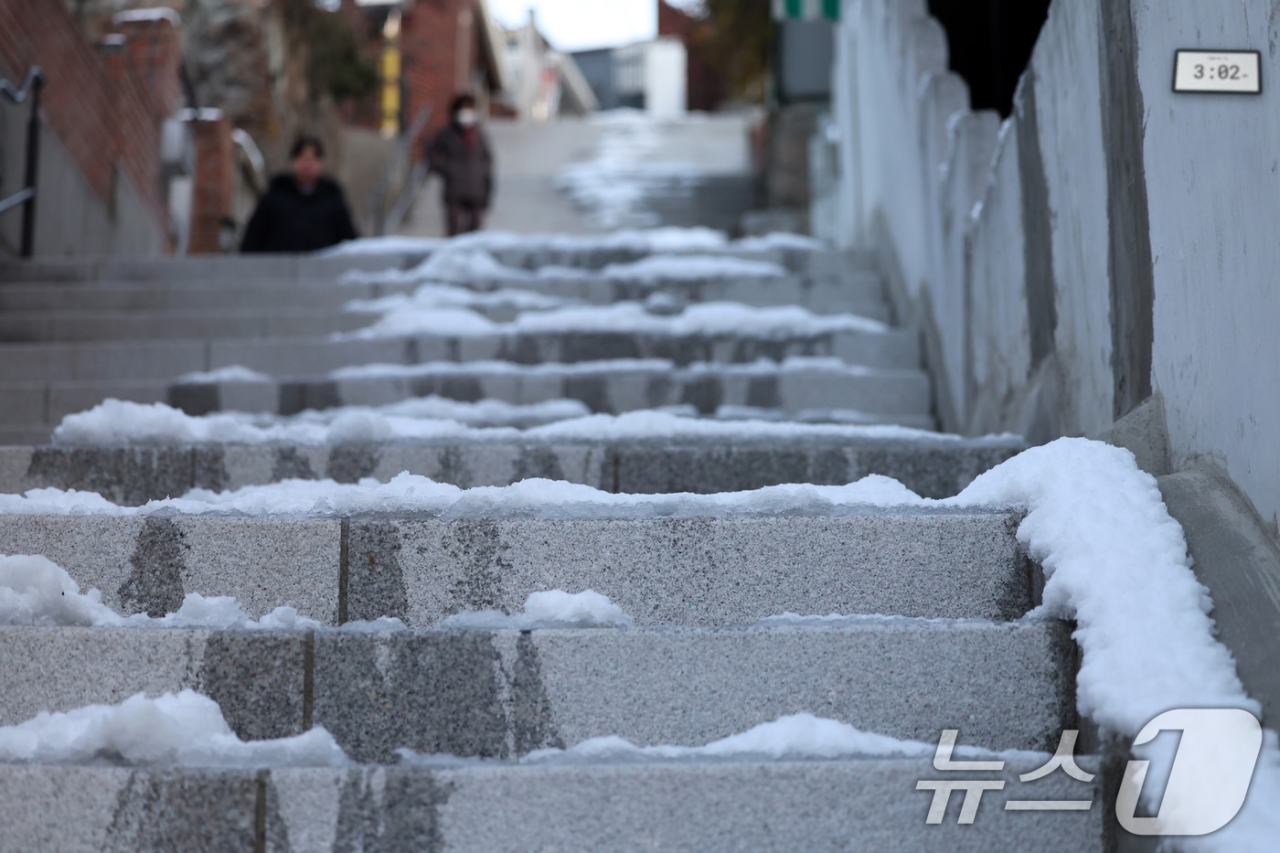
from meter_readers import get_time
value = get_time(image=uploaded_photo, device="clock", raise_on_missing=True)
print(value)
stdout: 3:02
